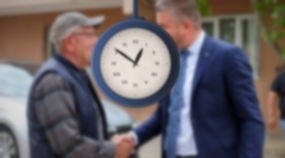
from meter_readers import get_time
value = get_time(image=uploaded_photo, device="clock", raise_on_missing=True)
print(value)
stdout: 12:51
